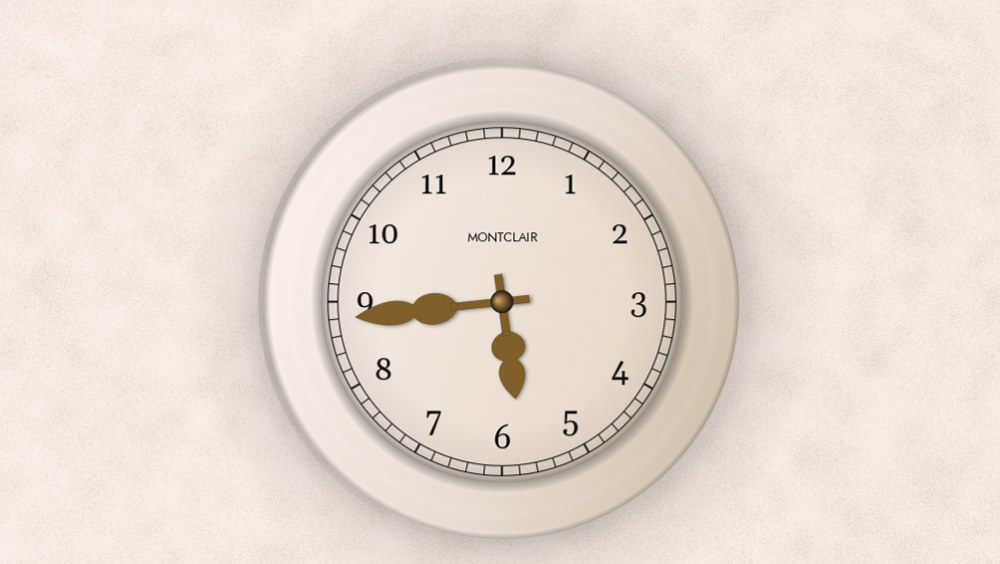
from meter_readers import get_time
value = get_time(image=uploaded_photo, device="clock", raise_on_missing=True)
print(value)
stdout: 5:44
